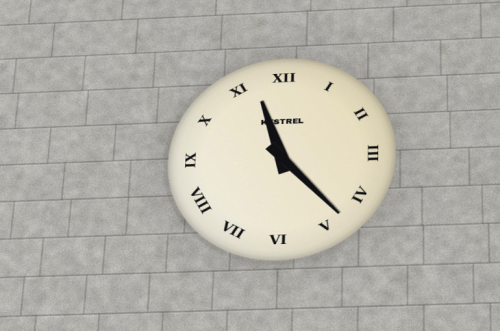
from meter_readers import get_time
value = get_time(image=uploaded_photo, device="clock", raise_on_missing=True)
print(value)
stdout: 11:23
